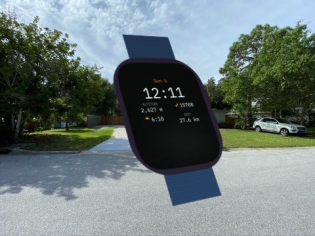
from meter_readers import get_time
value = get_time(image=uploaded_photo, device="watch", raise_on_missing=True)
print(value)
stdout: 12:11
